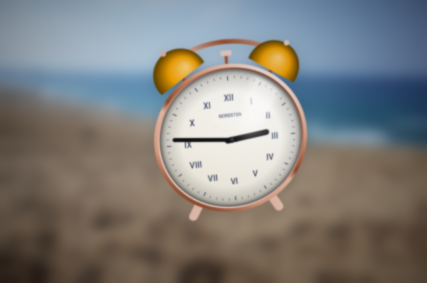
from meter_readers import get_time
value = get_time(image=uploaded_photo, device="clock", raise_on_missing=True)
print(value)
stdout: 2:46
